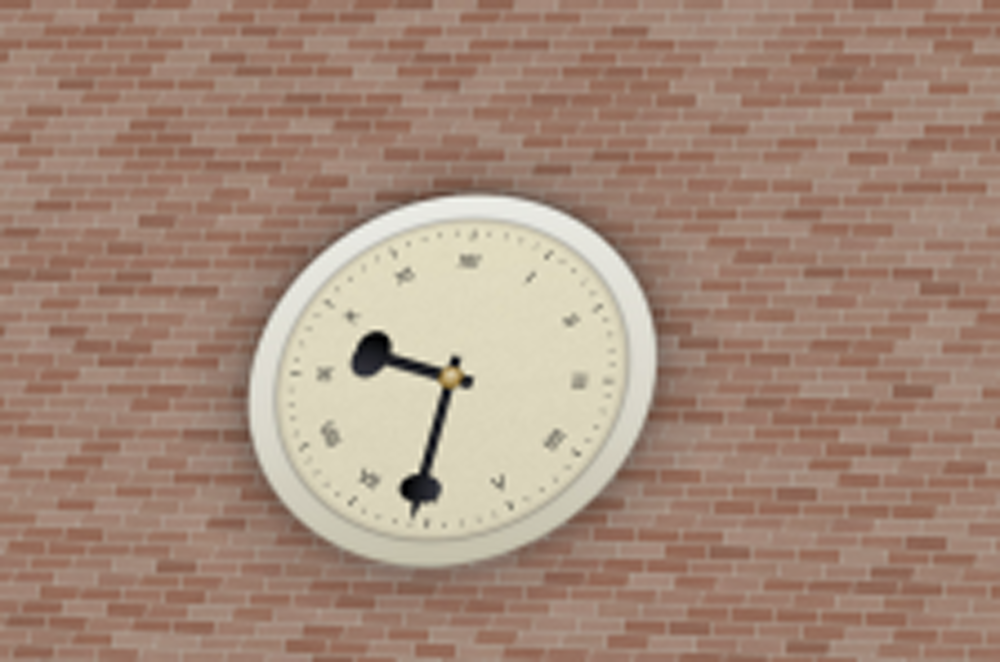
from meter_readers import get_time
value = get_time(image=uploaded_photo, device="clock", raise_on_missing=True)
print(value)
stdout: 9:31
